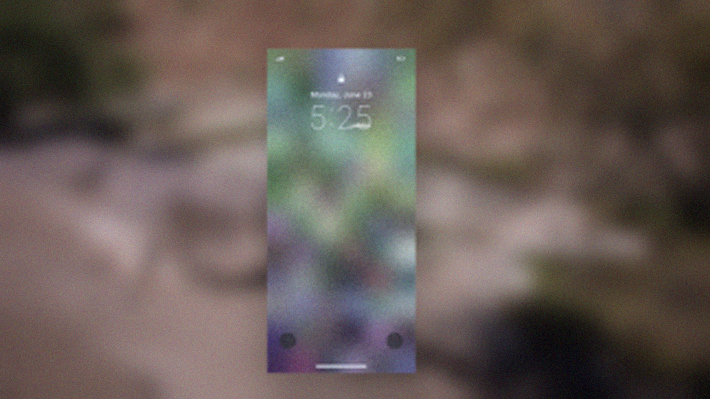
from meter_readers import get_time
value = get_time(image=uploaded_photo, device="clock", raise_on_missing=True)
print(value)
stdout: 5:25
